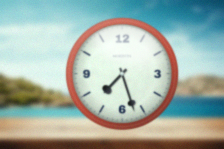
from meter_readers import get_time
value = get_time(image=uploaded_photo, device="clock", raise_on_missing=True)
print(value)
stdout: 7:27
